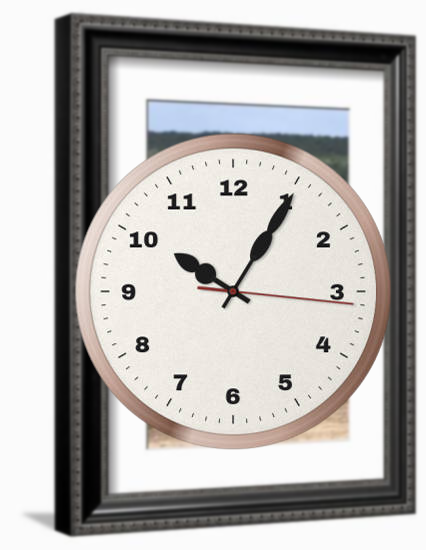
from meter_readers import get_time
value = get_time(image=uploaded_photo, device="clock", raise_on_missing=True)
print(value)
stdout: 10:05:16
